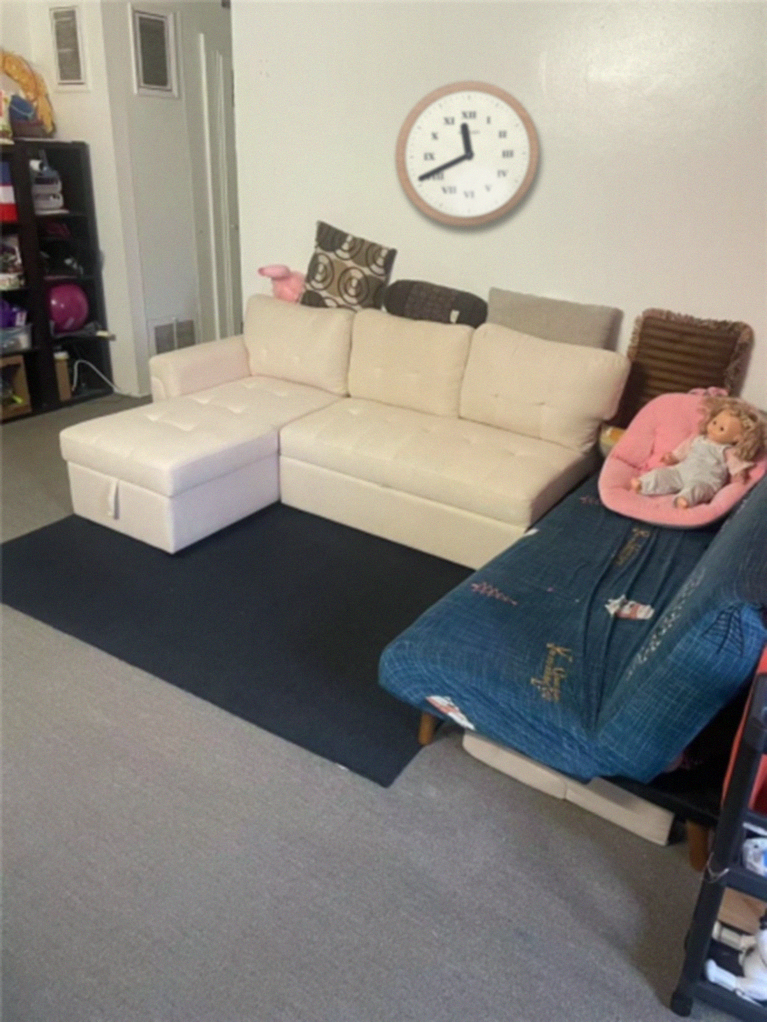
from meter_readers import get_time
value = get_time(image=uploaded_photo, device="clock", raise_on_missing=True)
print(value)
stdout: 11:41
